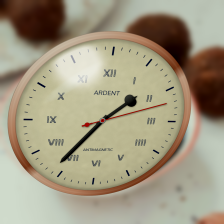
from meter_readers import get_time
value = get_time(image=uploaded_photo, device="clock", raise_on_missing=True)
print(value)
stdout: 1:36:12
